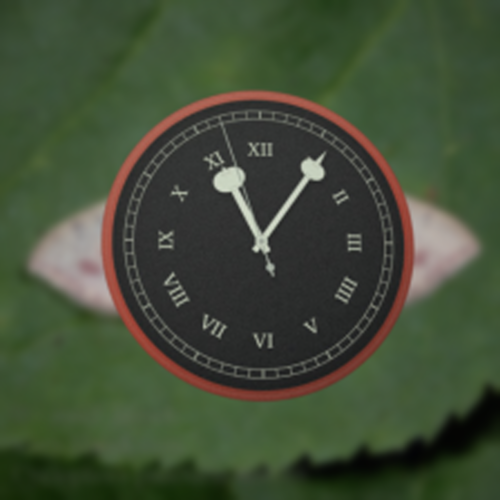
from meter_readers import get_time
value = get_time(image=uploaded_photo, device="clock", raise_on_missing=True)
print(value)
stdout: 11:05:57
